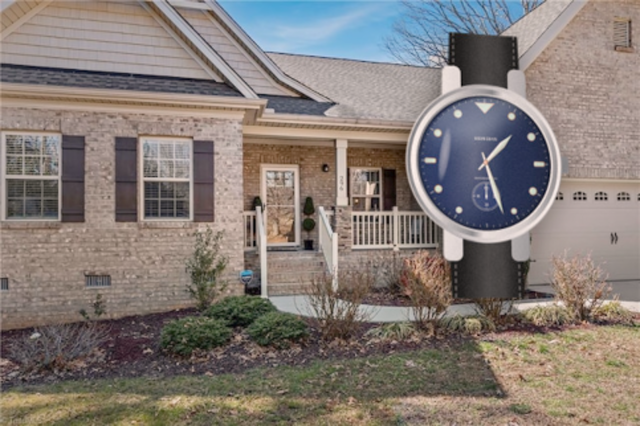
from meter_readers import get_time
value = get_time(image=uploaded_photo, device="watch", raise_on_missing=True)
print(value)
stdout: 1:27
